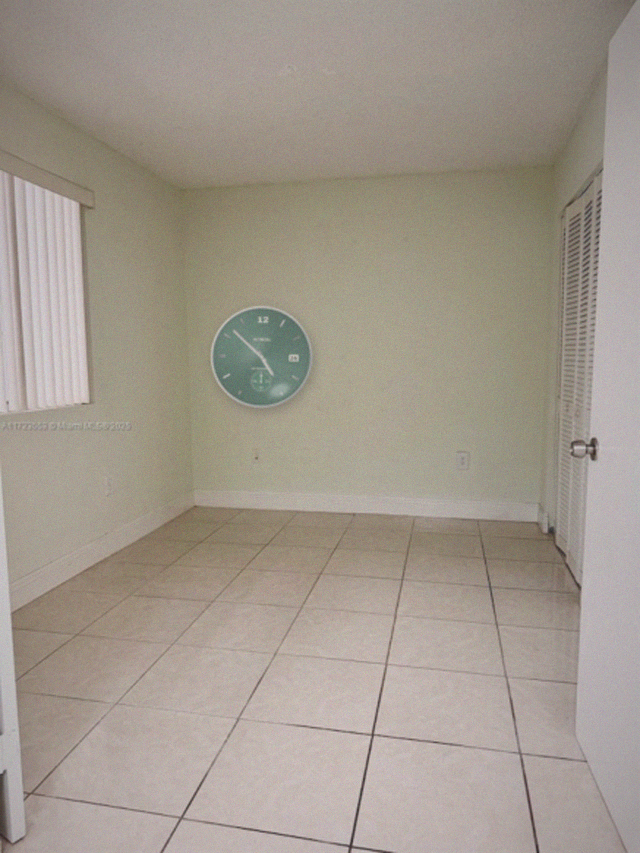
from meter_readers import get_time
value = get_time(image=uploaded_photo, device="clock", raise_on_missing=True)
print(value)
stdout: 4:52
